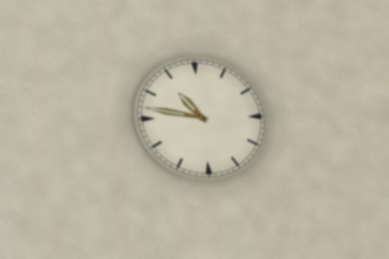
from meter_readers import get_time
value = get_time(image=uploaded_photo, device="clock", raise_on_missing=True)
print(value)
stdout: 10:47
